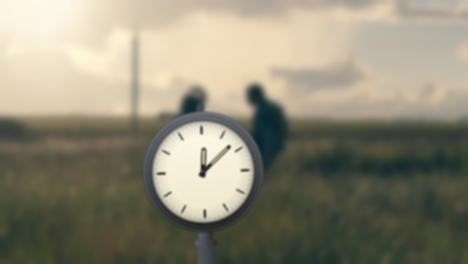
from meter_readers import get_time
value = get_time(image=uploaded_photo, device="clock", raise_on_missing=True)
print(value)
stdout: 12:08
